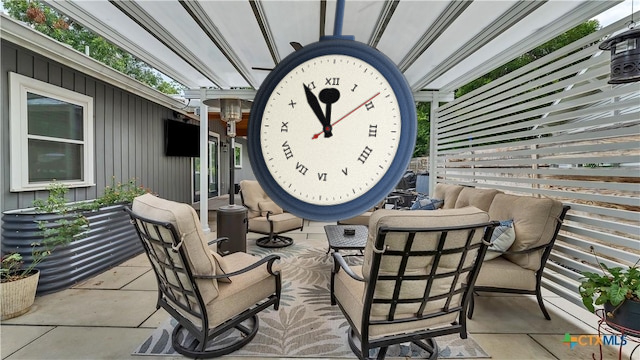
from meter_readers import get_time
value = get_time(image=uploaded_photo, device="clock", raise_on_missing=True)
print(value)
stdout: 11:54:09
